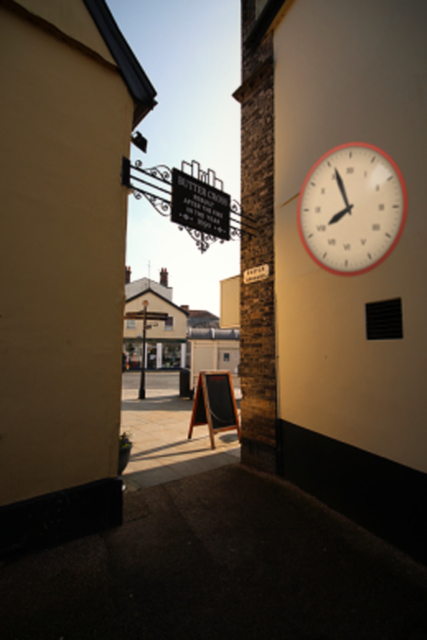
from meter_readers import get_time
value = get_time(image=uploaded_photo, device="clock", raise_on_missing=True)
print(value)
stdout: 7:56
